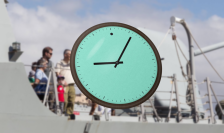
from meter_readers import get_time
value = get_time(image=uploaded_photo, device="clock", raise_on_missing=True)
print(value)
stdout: 9:06
